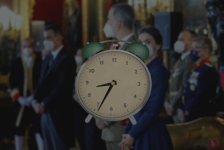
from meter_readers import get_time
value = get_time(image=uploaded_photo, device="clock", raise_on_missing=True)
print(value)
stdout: 8:34
